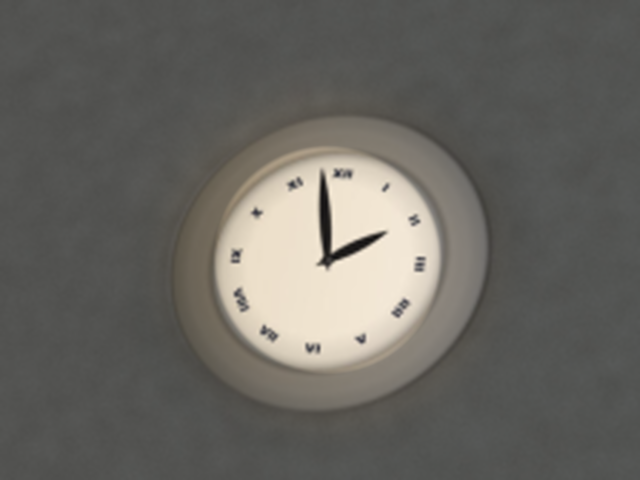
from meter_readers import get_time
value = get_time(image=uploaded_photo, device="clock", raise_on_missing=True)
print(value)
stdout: 1:58
